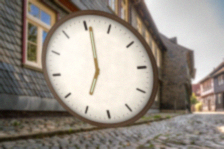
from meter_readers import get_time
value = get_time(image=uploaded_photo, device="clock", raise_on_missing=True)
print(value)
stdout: 7:01
